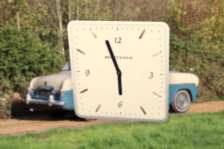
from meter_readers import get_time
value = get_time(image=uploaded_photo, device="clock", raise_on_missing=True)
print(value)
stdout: 5:57
